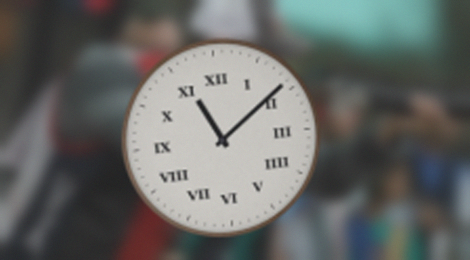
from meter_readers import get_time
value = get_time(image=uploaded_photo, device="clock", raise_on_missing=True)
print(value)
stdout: 11:09
